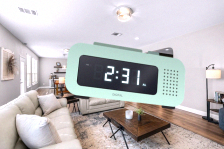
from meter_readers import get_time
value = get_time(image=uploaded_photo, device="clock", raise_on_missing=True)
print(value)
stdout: 2:31
